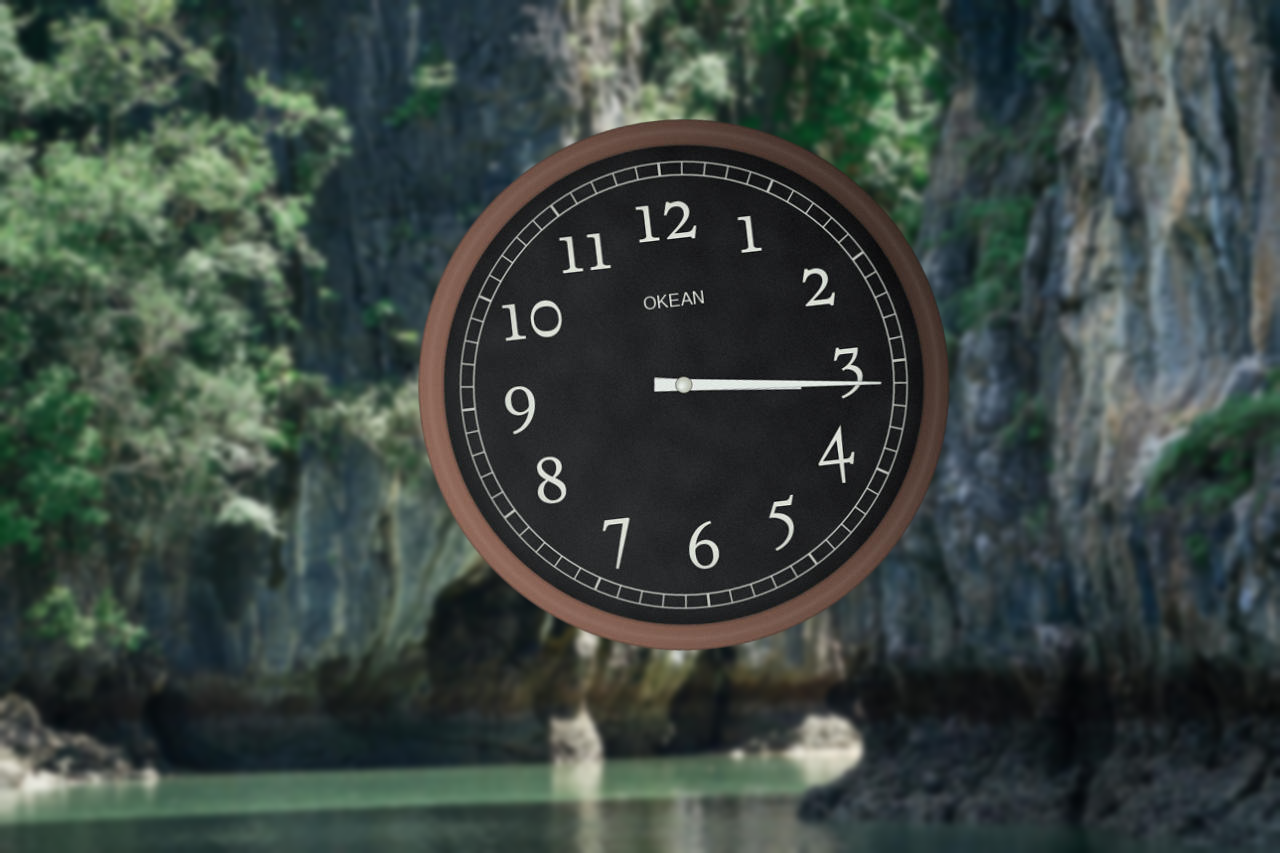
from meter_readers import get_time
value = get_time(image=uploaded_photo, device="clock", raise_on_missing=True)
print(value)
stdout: 3:16
